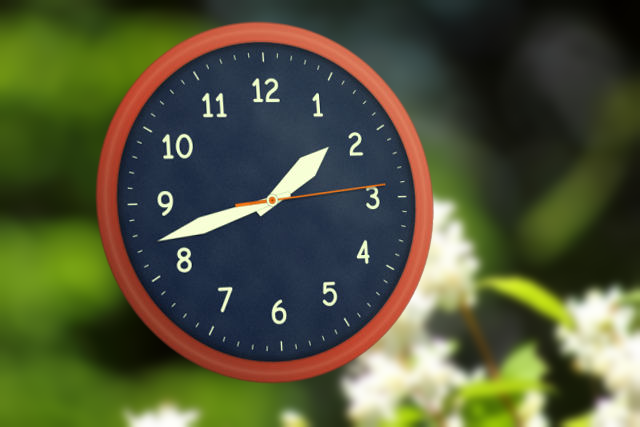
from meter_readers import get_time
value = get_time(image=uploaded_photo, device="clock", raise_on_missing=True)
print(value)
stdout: 1:42:14
